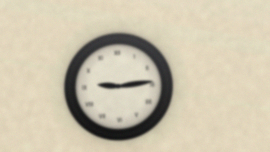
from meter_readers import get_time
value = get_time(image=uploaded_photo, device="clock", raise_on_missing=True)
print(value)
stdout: 9:14
